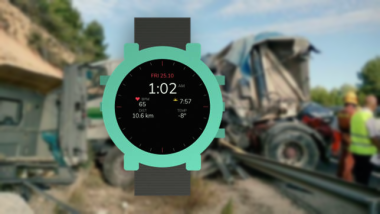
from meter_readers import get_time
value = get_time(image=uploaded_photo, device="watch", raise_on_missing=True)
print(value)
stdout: 1:02
